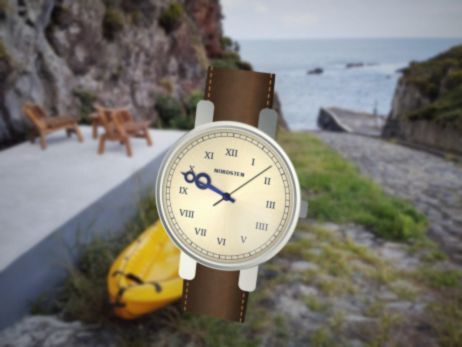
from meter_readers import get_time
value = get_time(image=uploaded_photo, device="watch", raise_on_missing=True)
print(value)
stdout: 9:48:08
